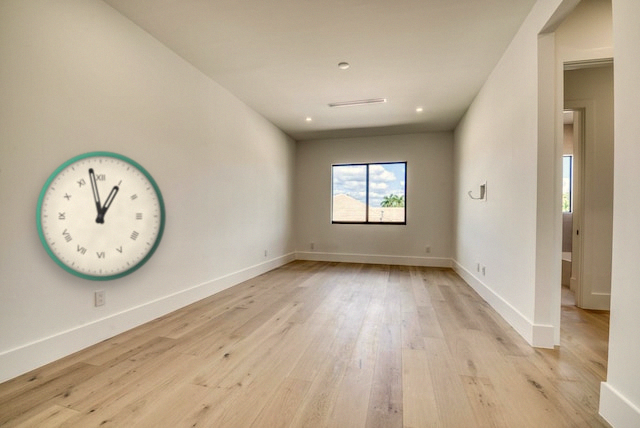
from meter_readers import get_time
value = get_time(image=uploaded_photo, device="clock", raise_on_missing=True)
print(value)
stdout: 12:58
